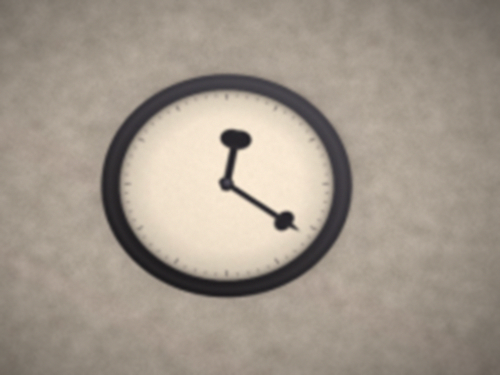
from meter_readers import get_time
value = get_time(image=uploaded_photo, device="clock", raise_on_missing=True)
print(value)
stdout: 12:21
